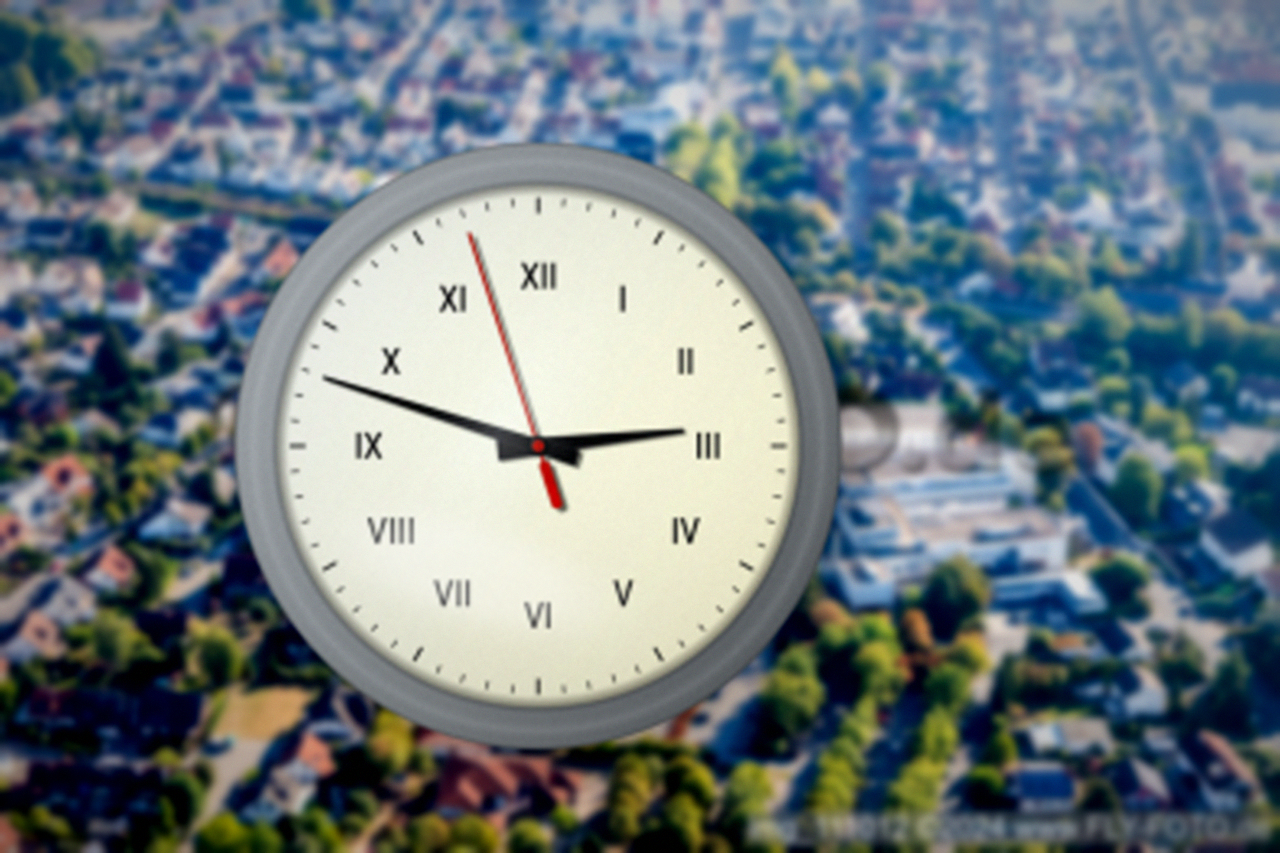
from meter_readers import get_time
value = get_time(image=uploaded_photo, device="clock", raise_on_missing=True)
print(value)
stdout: 2:47:57
